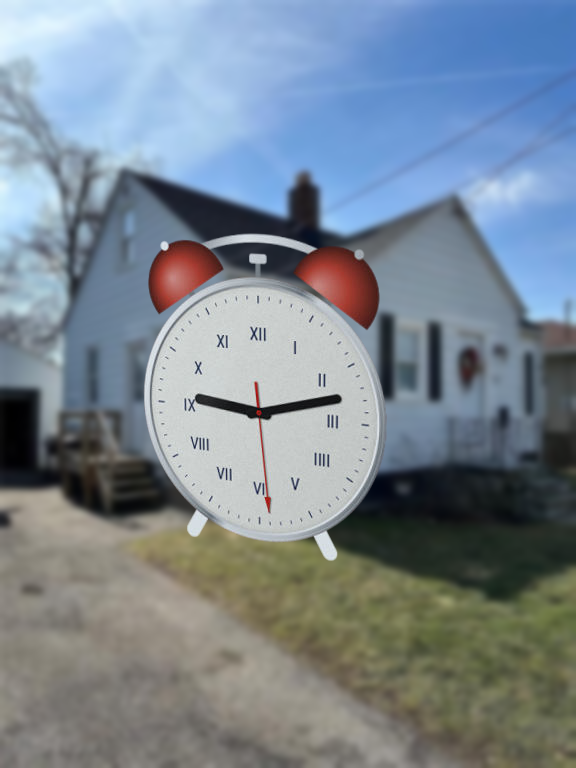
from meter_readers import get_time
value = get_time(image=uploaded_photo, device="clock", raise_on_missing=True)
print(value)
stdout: 9:12:29
